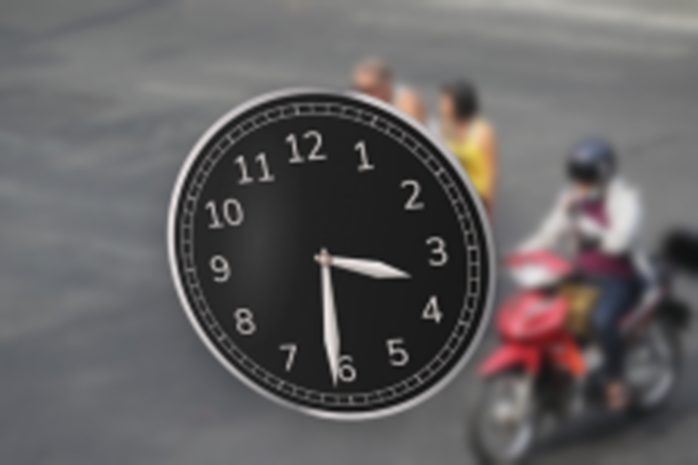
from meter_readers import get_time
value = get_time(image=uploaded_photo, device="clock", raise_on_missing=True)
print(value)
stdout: 3:31
